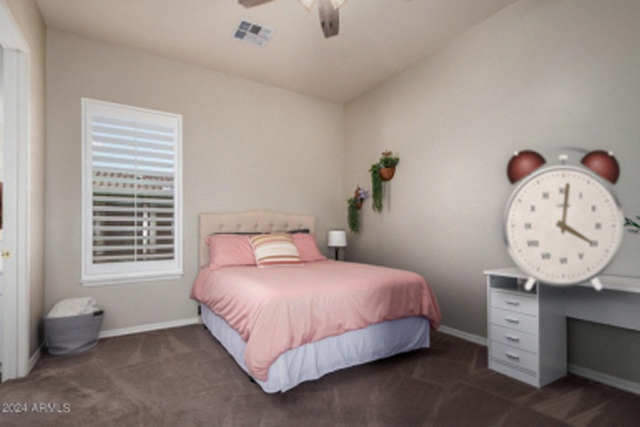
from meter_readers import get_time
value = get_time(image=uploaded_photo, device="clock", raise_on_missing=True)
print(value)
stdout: 4:01
